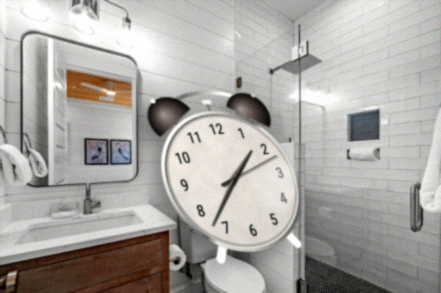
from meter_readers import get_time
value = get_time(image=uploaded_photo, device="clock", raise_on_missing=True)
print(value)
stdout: 1:37:12
